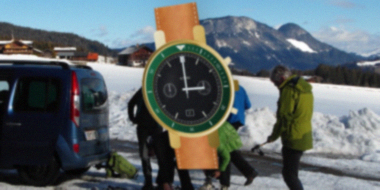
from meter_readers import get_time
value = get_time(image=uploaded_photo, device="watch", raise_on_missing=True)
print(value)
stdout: 3:00
